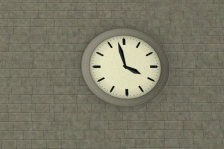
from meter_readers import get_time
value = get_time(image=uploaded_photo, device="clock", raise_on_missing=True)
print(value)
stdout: 3:58
